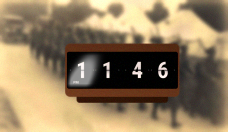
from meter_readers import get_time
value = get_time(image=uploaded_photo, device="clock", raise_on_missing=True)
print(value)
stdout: 11:46
